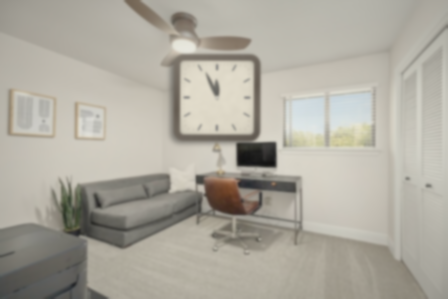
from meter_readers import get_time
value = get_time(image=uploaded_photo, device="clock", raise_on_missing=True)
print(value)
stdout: 11:56
